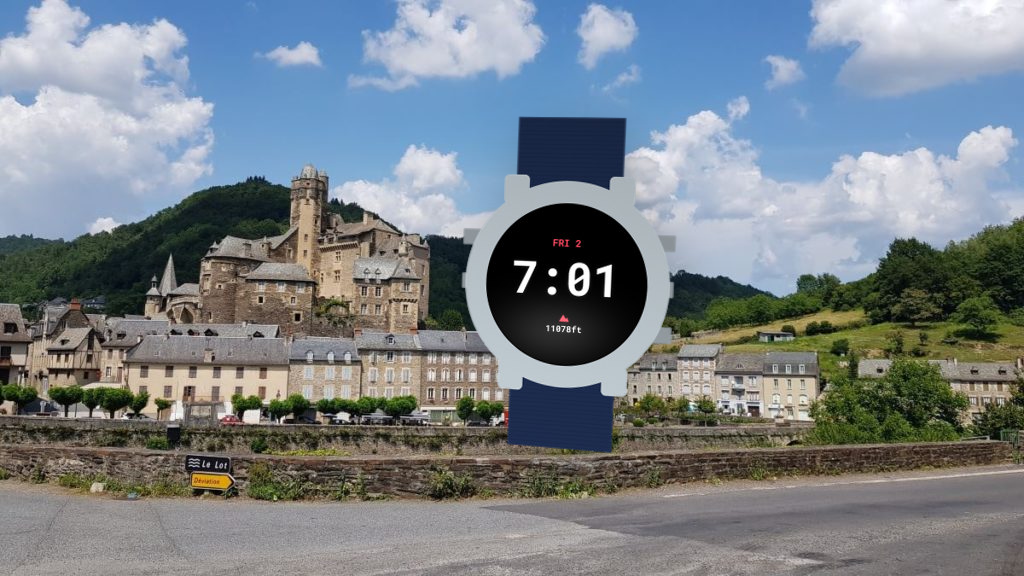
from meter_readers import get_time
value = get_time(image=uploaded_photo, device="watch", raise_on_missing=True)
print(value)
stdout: 7:01
